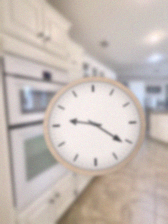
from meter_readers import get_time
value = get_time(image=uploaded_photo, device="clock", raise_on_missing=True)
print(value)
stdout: 9:21
